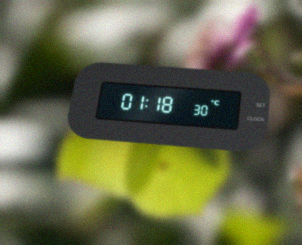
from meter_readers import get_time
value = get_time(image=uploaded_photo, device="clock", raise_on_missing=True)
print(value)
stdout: 1:18
